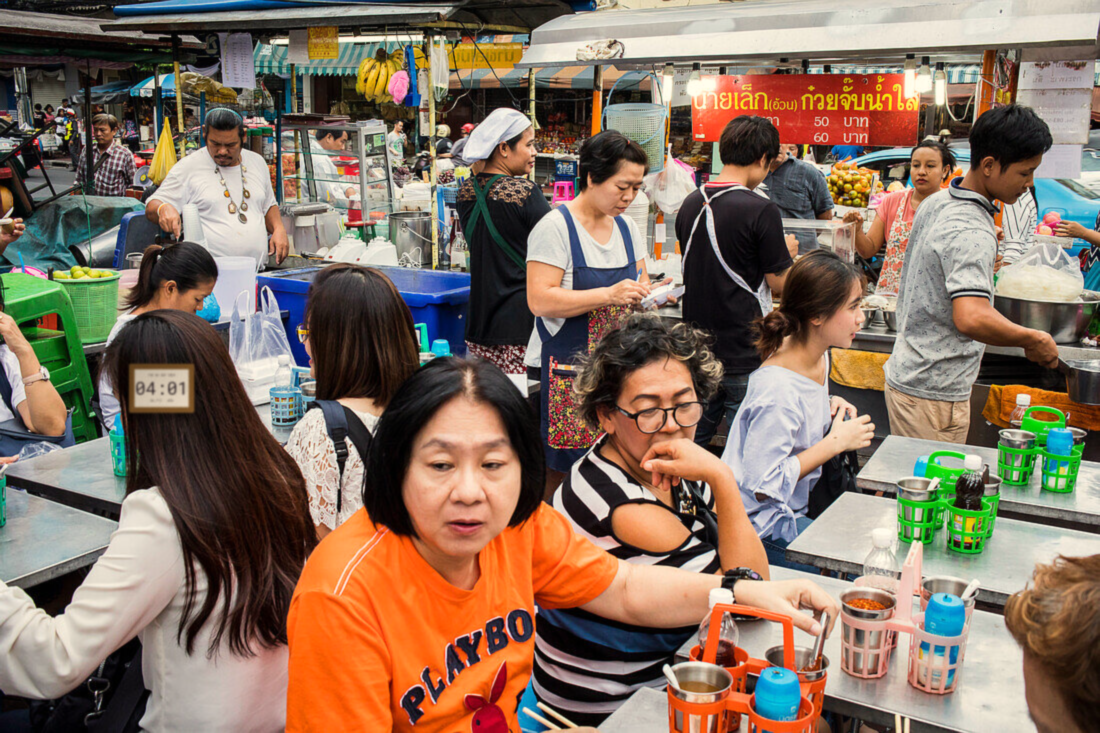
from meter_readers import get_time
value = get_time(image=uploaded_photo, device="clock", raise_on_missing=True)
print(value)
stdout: 4:01
